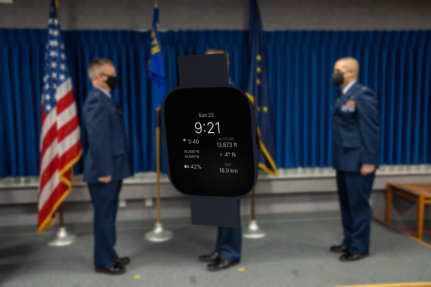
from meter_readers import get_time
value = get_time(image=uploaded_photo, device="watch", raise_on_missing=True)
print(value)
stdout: 9:21
